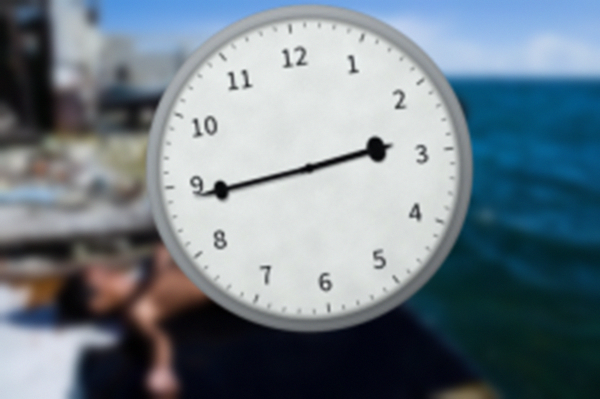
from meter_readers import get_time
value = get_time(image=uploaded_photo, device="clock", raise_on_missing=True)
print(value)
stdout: 2:44
